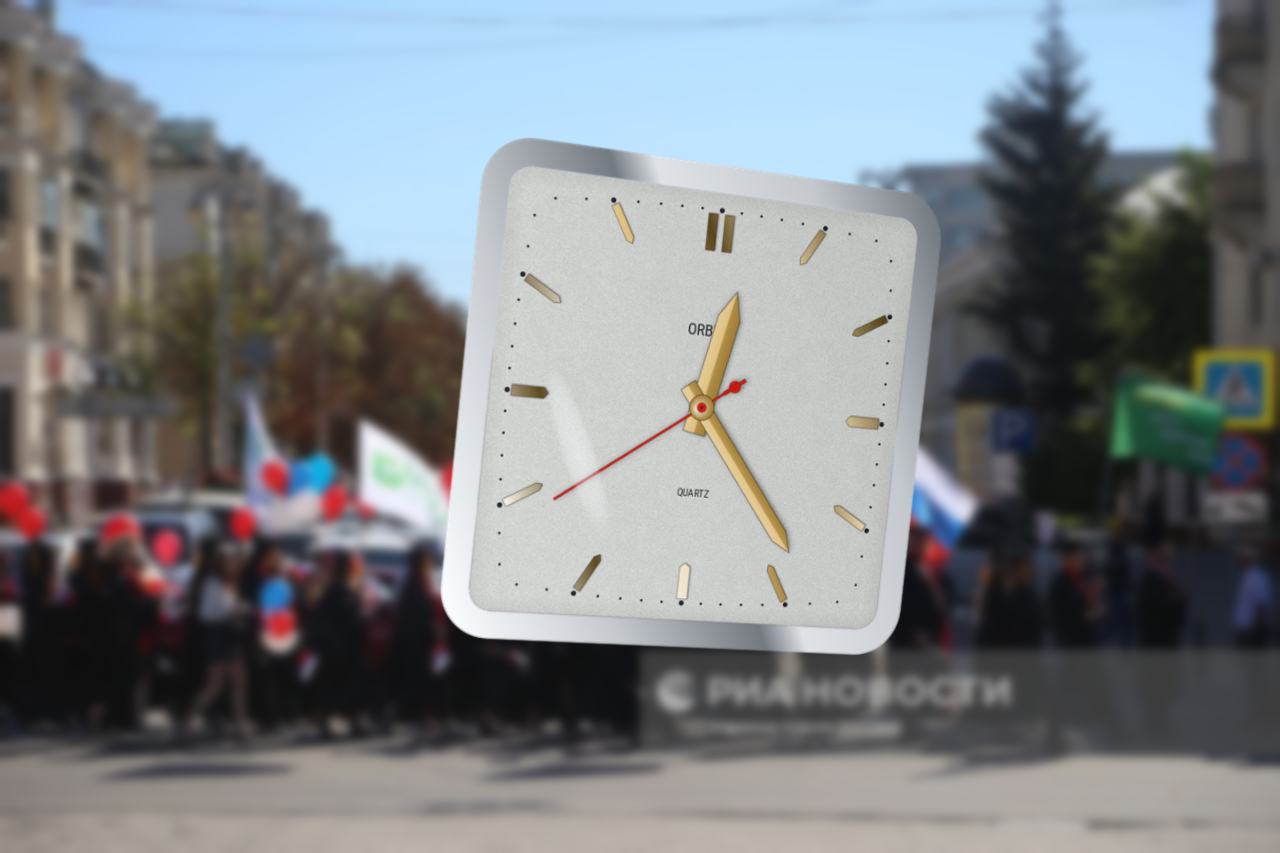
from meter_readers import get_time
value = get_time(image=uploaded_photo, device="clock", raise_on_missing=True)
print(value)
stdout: 12:23:39
